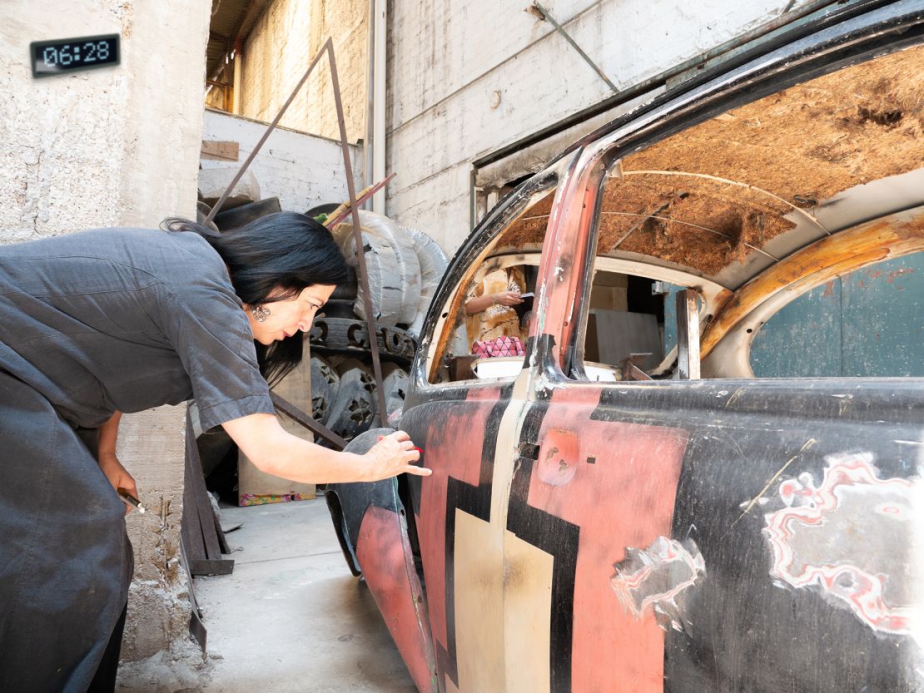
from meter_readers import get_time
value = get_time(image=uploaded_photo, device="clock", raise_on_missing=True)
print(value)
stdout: 6:28
